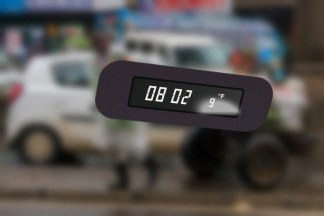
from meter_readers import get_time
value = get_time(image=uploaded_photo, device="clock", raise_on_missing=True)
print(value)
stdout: 8:02
